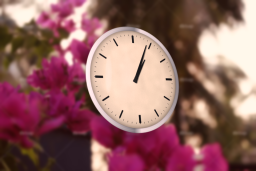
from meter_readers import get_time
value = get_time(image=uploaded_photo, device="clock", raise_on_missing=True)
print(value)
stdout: 1:04
